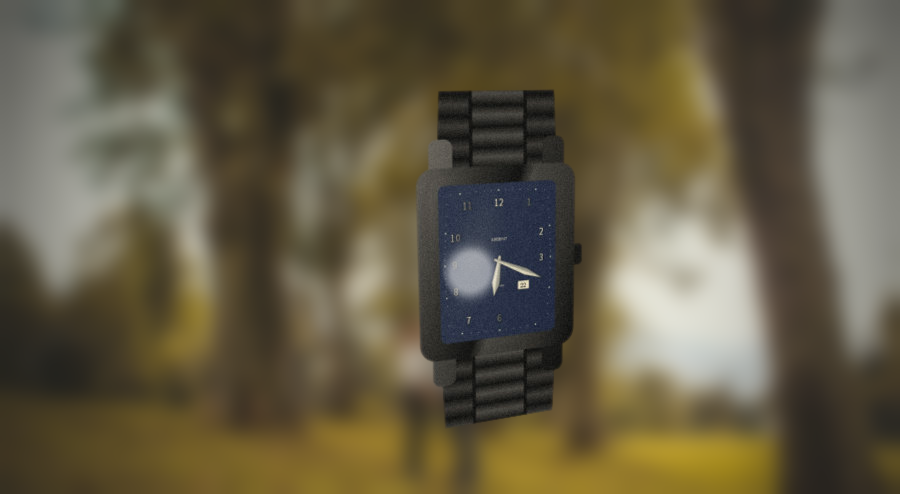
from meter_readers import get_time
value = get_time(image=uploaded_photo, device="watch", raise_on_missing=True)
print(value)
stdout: 6:19
